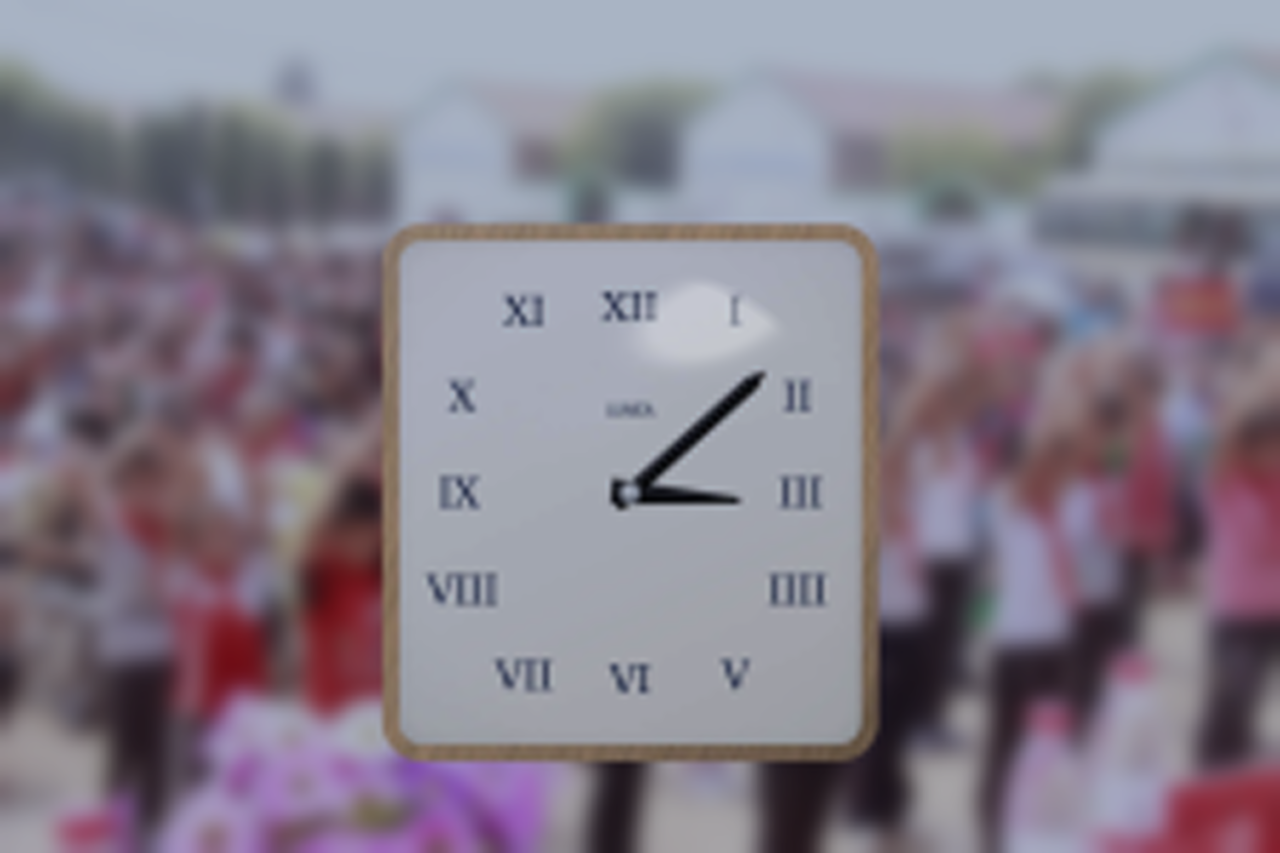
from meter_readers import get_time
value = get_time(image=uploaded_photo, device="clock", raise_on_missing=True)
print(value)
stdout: 3:08
